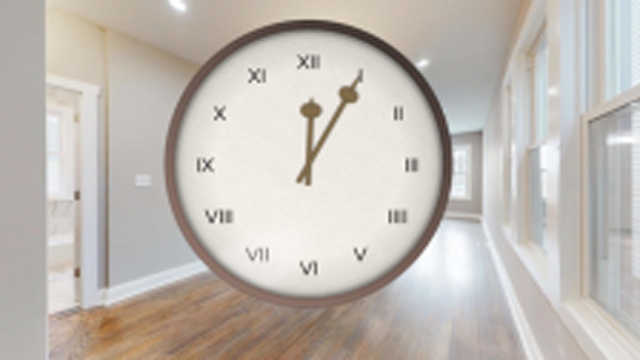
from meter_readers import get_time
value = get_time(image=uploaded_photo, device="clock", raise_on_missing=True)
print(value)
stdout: 12:05
